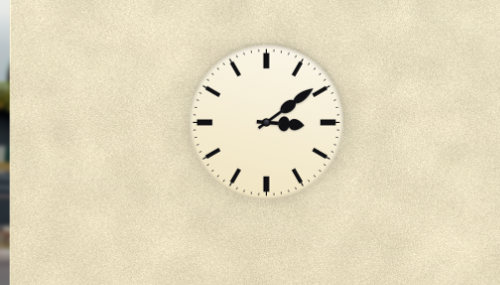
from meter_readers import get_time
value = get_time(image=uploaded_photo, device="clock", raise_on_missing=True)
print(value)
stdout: 3:09
